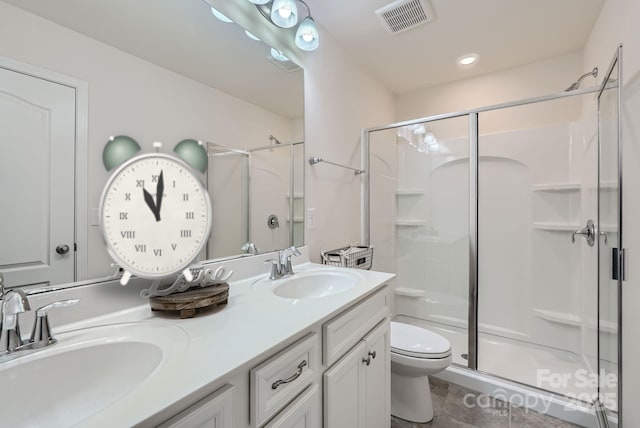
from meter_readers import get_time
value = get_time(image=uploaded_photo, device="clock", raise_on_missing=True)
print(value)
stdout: 11:01
